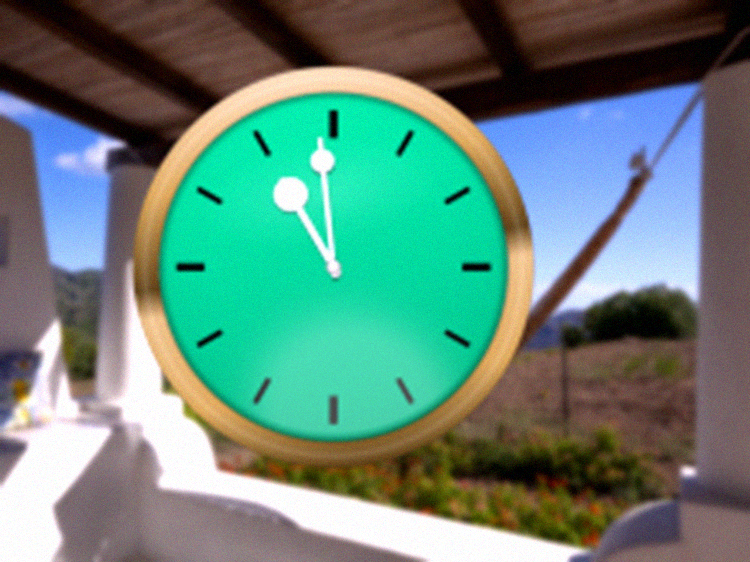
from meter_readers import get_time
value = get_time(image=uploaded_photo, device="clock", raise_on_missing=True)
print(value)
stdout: 10:59
